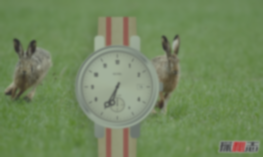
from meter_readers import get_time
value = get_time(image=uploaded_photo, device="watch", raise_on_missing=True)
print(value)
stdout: 6:35
